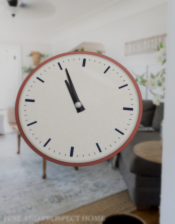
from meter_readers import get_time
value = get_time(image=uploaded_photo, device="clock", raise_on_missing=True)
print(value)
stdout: 10:56
